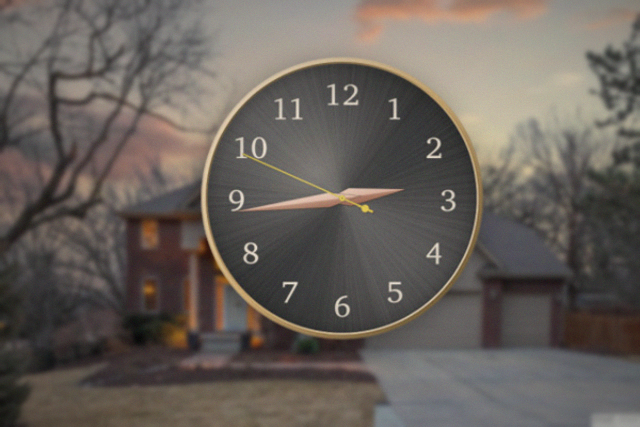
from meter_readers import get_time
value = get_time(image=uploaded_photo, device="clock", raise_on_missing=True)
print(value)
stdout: 2:43:49
